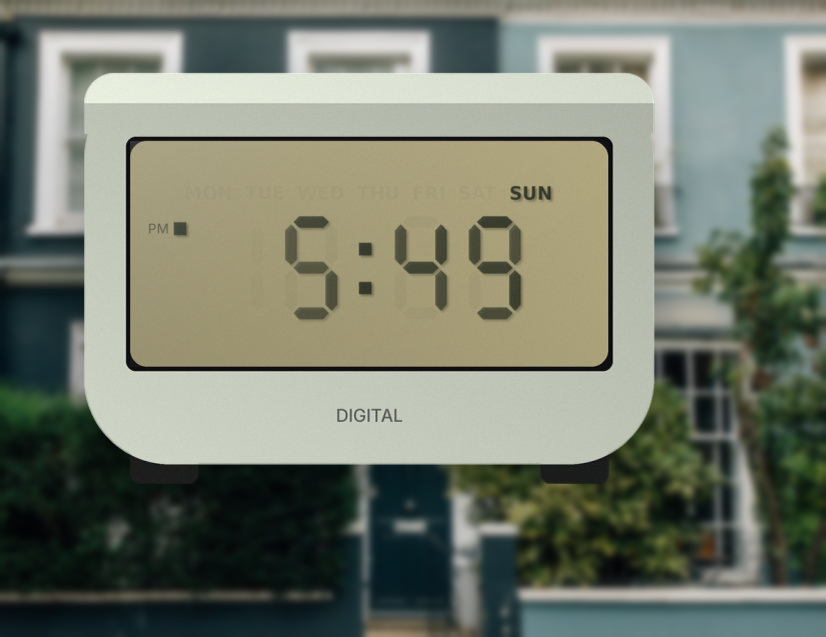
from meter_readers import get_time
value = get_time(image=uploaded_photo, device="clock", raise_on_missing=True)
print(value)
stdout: 5:49
